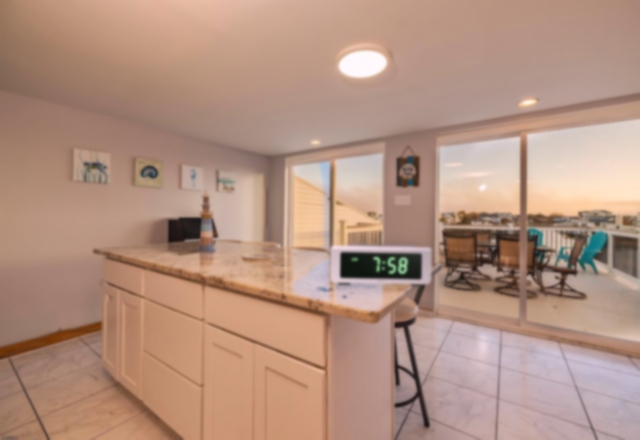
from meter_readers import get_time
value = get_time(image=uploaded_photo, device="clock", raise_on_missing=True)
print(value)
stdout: 7:58
